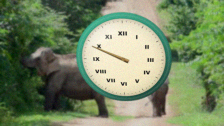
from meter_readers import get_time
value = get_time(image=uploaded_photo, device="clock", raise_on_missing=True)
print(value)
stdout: 9:49
